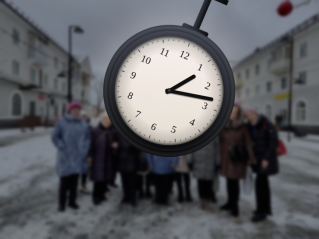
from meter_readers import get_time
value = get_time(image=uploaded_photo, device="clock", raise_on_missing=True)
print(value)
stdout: 1:13
